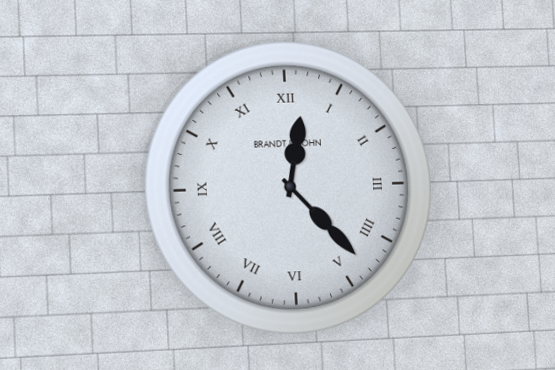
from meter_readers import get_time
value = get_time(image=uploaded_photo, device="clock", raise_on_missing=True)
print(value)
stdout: 12:23
